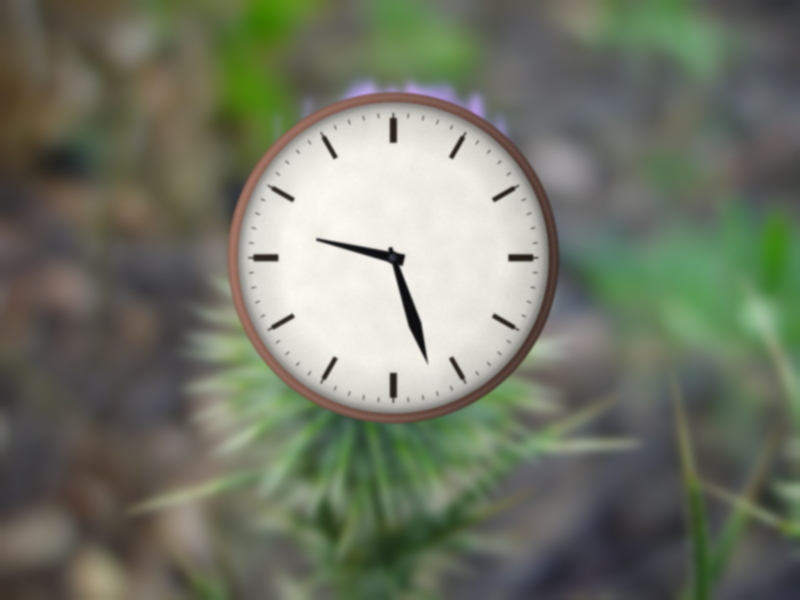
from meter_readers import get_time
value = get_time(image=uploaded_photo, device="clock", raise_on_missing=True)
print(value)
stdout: 9:27
